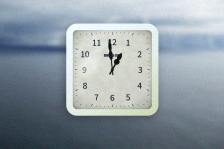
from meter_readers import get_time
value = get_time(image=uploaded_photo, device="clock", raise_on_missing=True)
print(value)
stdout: 12:59
